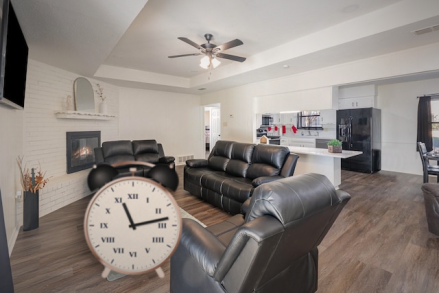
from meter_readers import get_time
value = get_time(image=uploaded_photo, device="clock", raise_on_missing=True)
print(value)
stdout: 11:13
